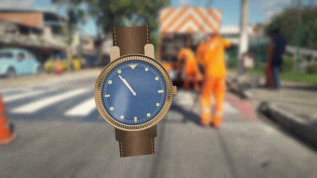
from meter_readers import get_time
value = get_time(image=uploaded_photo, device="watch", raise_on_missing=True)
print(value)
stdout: 10:54
